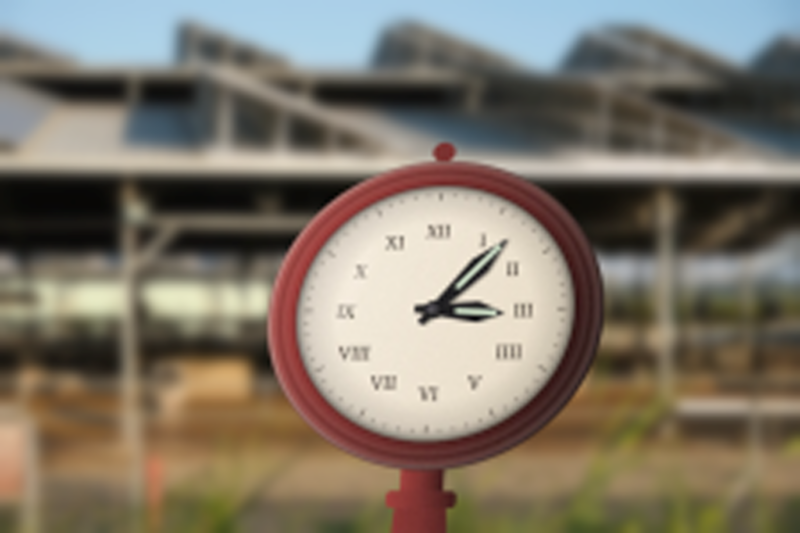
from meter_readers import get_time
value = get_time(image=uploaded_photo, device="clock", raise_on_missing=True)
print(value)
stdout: 3:07
